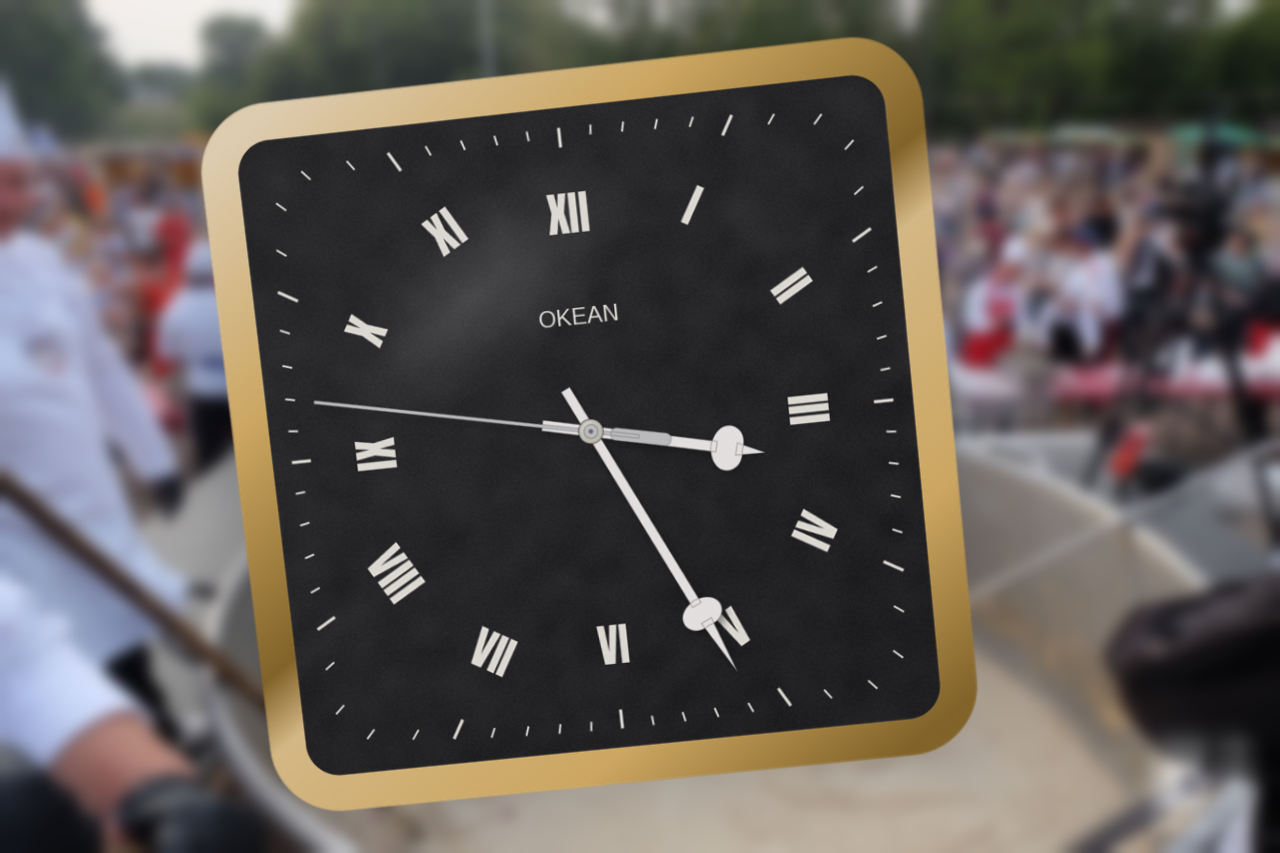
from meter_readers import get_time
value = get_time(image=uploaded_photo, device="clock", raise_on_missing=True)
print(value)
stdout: 3:25:47
